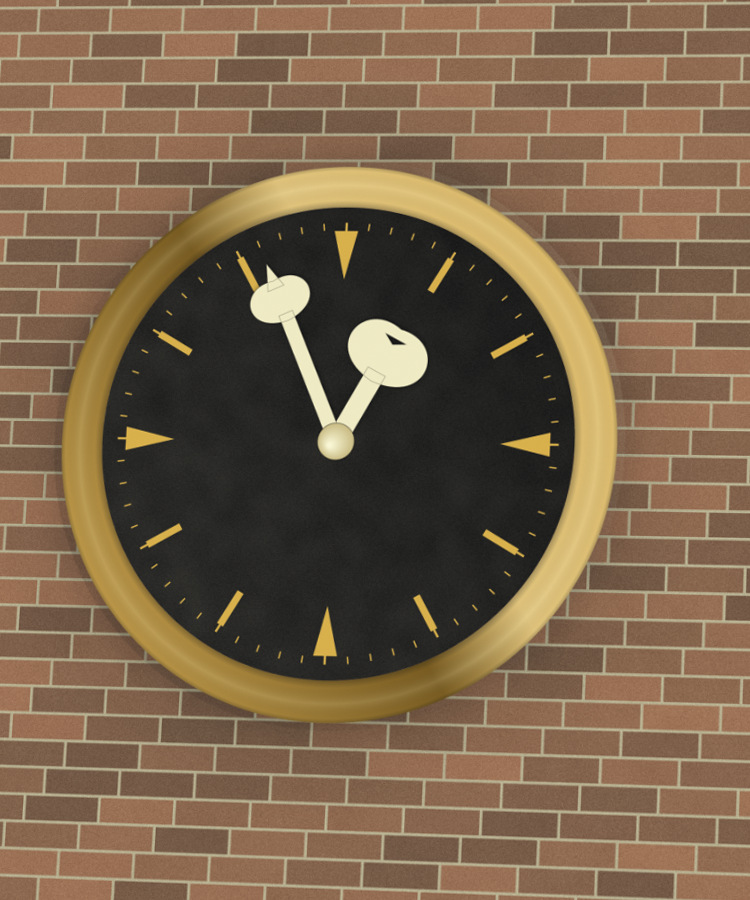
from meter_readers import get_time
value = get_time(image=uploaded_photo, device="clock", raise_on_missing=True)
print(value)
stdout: 12:56
